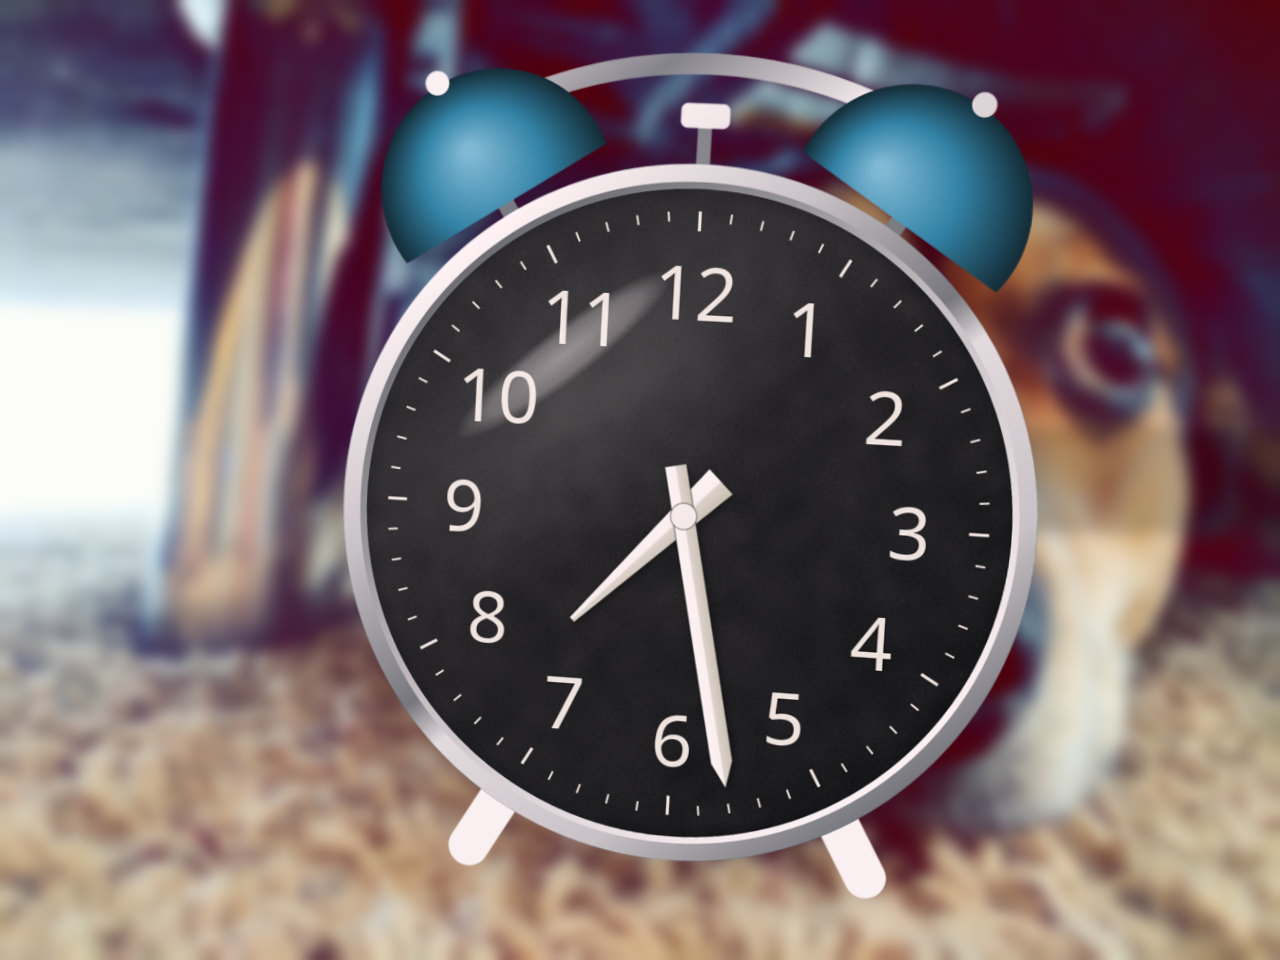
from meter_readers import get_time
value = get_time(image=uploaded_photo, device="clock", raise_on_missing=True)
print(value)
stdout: 7:28
